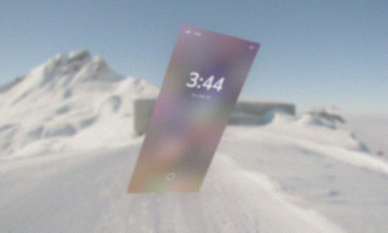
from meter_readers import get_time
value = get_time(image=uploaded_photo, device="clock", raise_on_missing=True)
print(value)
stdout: 3:44
